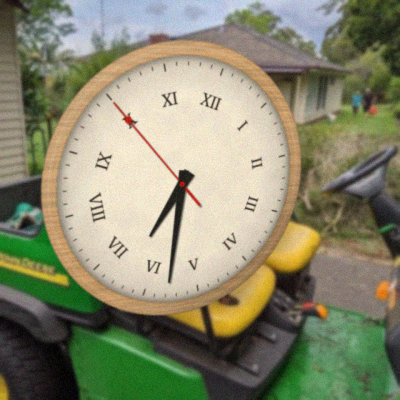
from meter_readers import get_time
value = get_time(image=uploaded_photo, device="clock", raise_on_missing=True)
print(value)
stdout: 6:27:50
